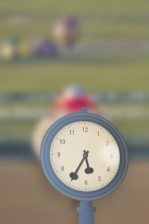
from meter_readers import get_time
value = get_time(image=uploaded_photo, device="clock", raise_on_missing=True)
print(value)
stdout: 5:35
